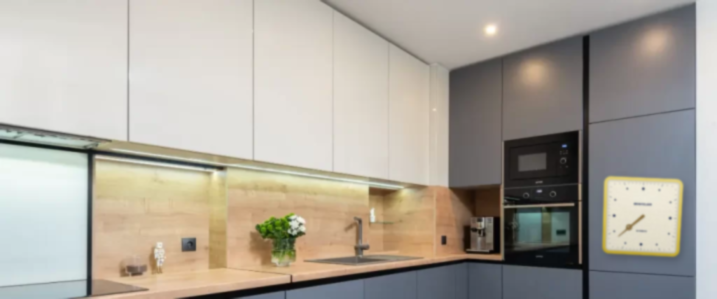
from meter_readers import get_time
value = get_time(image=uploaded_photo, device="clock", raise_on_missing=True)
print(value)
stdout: 7:38
